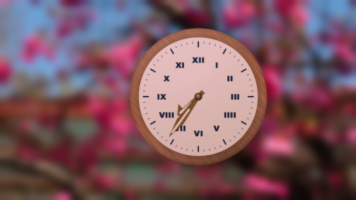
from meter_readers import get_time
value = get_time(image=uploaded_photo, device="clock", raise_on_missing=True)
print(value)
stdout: 7:36
